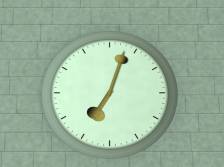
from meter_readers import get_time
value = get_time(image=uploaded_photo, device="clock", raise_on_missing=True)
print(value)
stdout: 7:03
